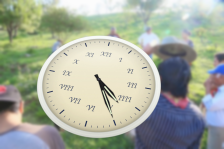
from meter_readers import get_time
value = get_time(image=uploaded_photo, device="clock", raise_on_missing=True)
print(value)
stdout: 4:25
